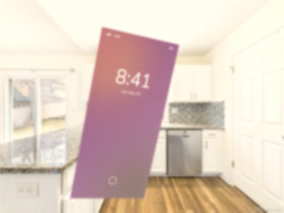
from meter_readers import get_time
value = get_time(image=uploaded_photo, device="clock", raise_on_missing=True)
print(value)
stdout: 8:41
